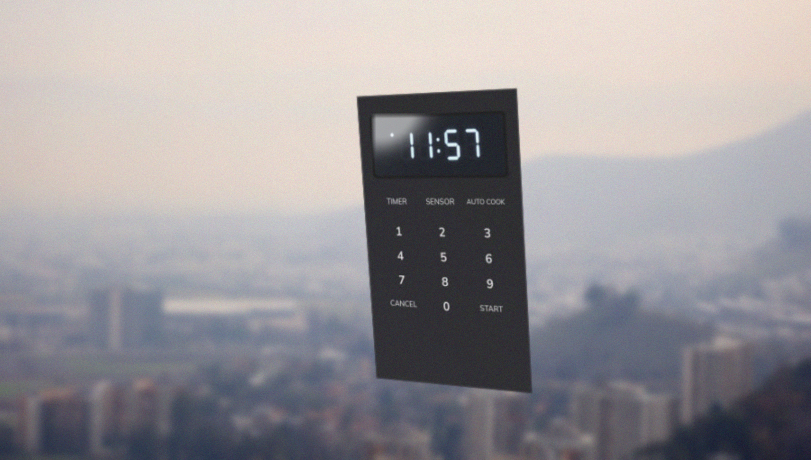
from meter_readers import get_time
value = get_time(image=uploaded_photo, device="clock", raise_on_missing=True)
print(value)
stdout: 11:57
